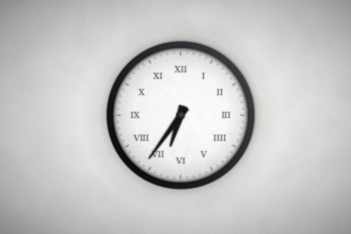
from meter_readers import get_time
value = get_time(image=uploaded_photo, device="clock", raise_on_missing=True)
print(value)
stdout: 6:36
